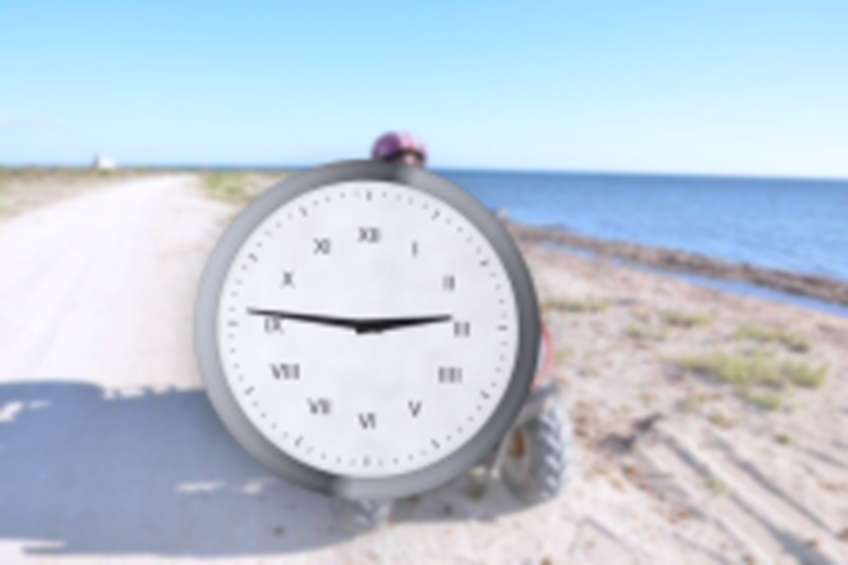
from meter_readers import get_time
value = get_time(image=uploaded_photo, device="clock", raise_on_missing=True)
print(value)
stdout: 2:46
